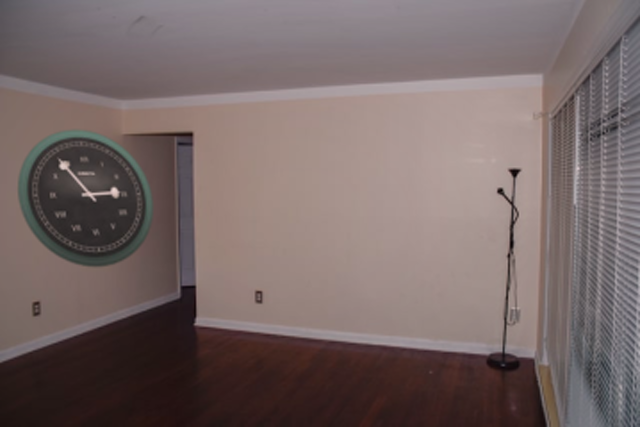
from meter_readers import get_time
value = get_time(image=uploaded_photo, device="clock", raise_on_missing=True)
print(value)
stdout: 2:54
